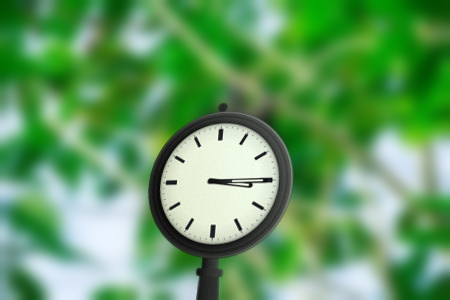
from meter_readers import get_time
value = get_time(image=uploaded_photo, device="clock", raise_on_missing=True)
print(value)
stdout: 3:15
